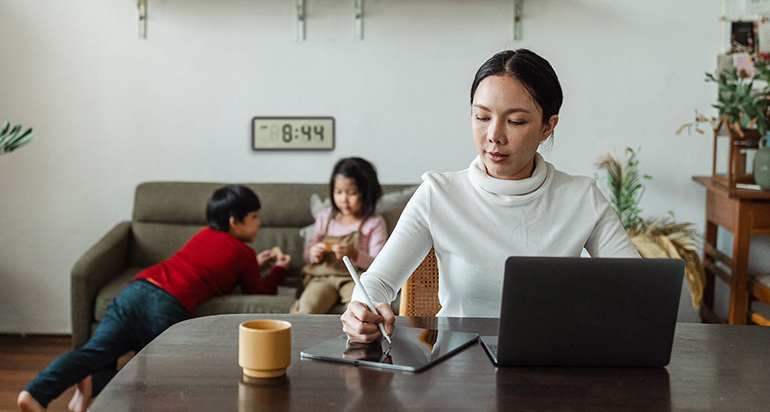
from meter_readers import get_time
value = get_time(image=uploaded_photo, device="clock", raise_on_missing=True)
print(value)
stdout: 8:44
